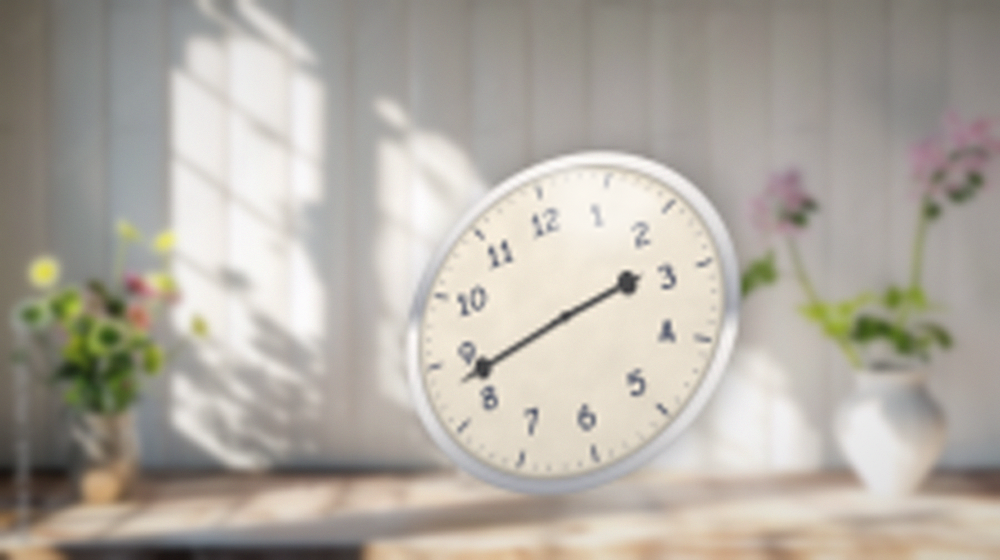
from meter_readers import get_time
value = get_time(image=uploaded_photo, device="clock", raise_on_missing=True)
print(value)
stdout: 2:43
